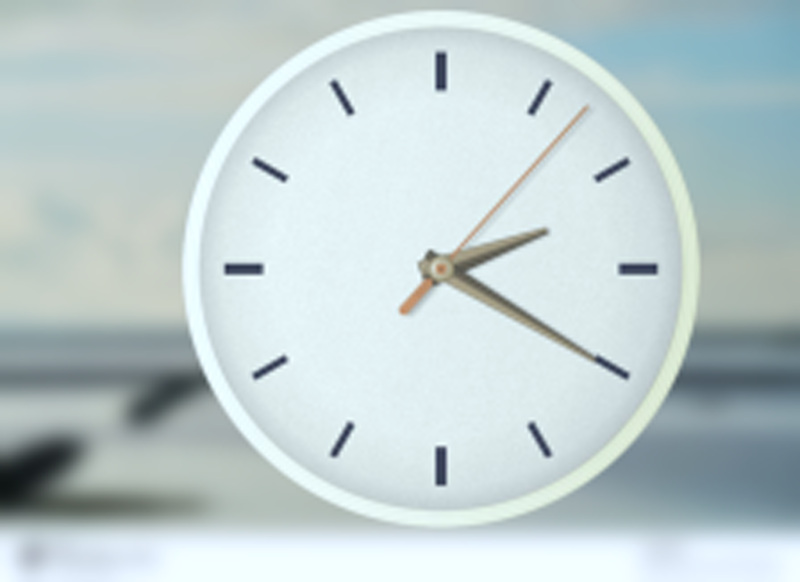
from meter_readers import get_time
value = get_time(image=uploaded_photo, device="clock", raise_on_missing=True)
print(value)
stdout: 2:20:07
